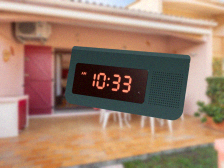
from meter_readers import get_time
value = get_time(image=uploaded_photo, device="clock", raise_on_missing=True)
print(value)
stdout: 10:33
